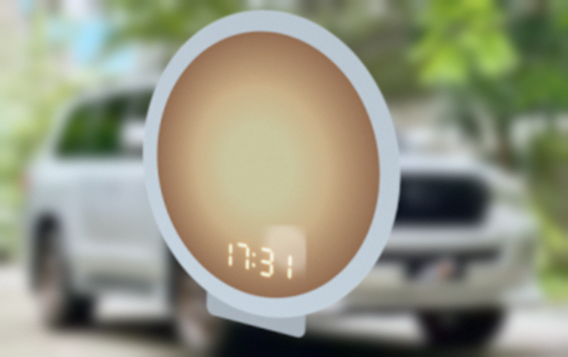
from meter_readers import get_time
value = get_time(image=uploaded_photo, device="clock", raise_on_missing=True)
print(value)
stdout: 17:31
